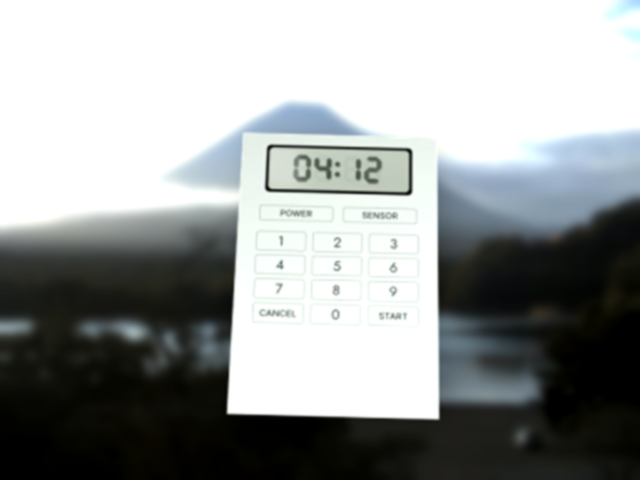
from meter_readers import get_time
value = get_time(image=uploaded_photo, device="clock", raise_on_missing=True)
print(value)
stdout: 4:12
